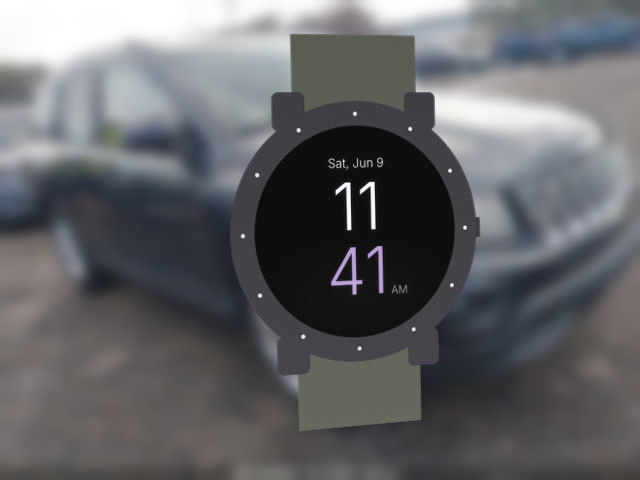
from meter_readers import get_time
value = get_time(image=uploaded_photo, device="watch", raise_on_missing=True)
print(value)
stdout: 11:41
